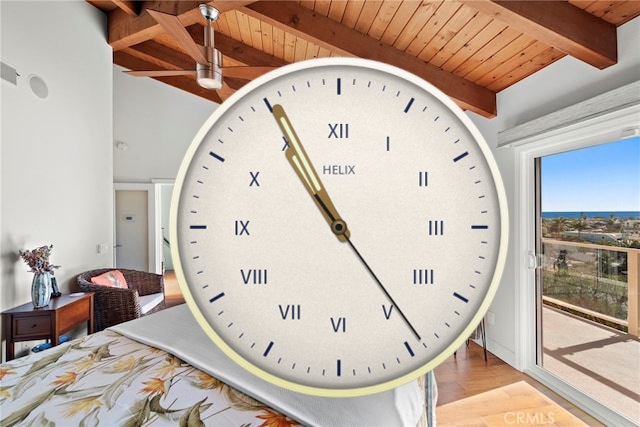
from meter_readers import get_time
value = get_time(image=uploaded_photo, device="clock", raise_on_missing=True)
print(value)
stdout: 10:55:24
